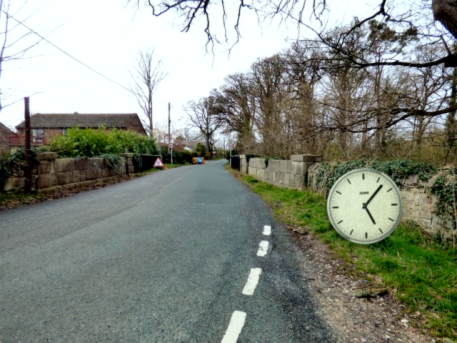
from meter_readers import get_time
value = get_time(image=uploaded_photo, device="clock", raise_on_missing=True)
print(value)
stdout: 5:07
